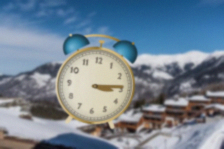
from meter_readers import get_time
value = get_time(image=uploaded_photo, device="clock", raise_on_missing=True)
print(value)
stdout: 3:14
